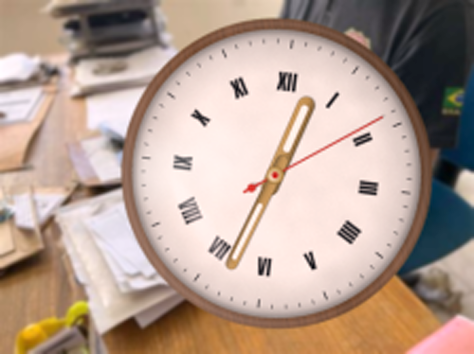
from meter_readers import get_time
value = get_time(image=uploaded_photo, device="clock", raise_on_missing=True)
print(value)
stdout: 12:33:09
